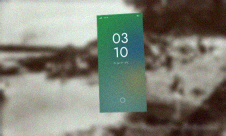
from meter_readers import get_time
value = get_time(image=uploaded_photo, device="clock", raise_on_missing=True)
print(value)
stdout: 3:10
